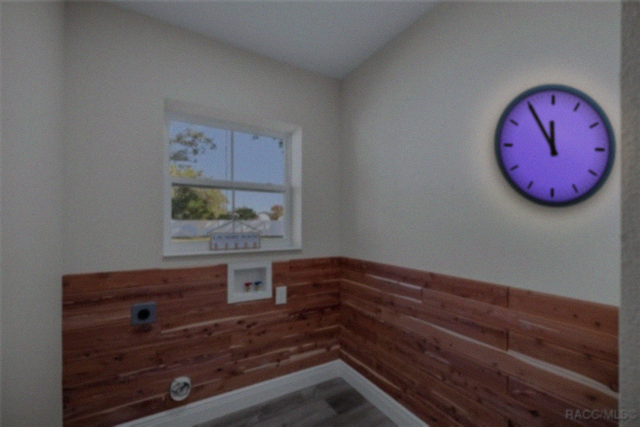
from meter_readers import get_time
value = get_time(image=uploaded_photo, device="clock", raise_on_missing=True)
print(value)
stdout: 11:55
